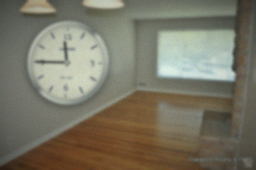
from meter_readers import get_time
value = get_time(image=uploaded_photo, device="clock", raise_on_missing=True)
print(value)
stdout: 11:45
